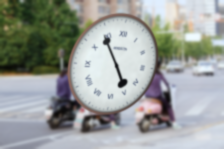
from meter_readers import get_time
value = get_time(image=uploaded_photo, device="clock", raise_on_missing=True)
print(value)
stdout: 4:54
